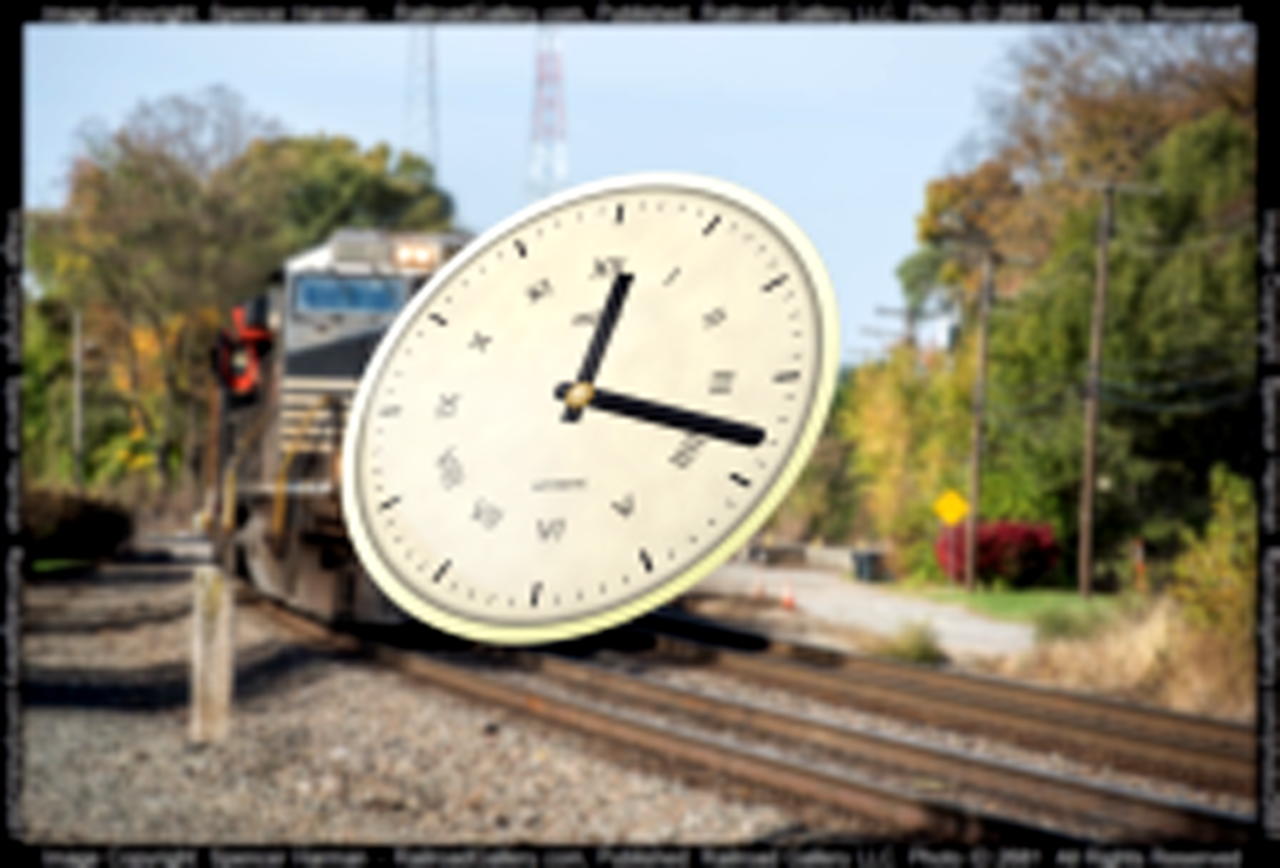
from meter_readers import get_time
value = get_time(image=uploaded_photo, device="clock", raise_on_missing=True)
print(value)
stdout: 12:18
